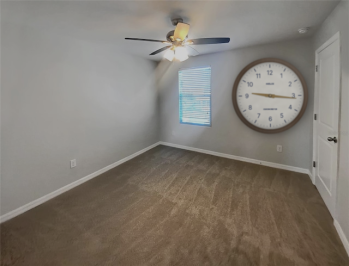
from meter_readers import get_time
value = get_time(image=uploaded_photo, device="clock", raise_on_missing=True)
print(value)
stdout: 9:16
